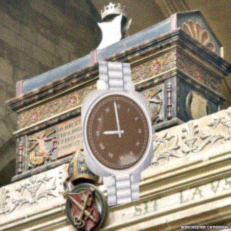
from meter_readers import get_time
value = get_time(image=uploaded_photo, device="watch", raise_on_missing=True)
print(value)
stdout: 8:59
